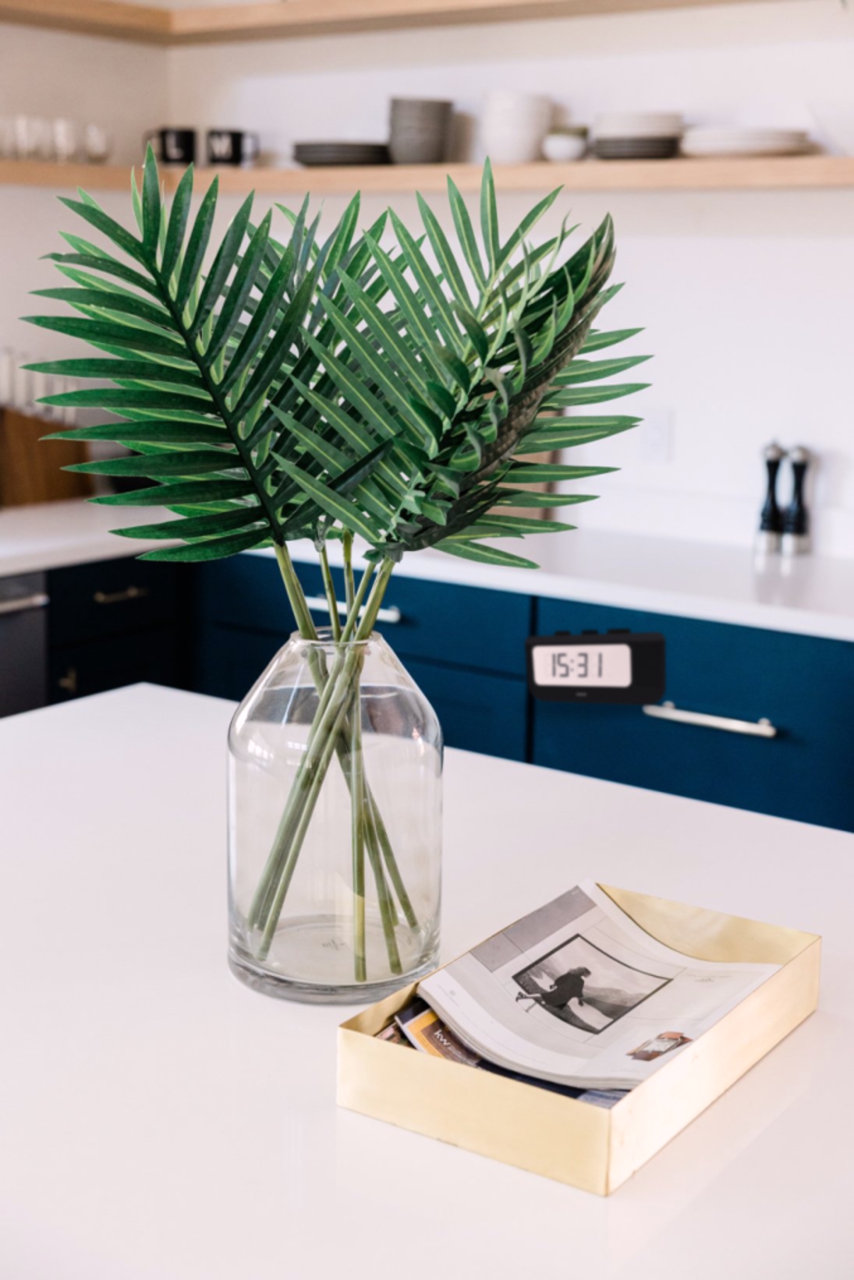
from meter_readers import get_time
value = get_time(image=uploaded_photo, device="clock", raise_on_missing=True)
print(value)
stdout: 15:31
